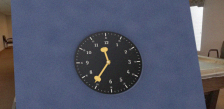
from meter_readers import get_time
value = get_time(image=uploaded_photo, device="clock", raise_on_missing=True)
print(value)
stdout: 11:36
